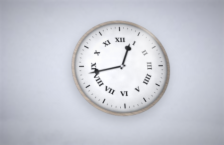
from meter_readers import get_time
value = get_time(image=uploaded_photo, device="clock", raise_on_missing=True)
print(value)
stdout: 12:43
